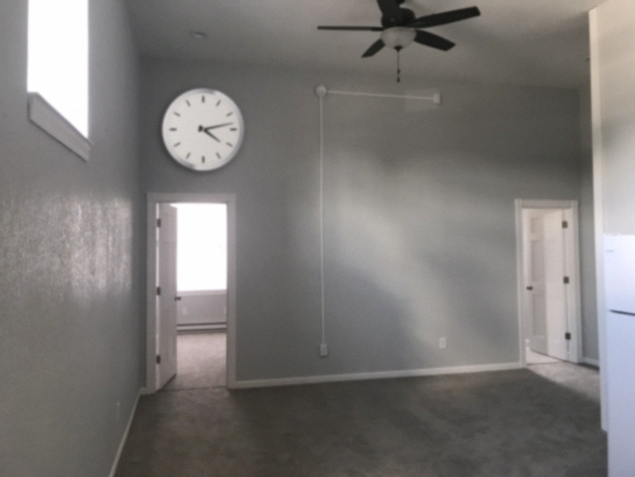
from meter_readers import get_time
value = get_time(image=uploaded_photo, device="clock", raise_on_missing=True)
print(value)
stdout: 4:13
